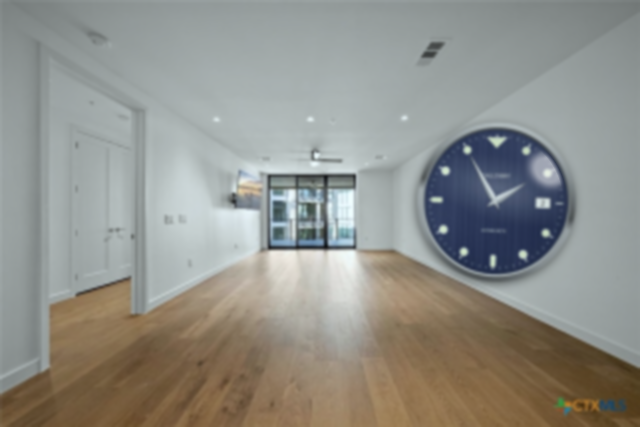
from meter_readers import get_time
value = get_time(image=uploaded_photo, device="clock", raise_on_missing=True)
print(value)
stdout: 1:55
